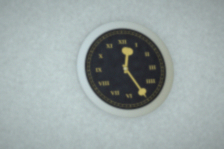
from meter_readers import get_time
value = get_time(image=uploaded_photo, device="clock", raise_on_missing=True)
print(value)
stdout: 12:25
